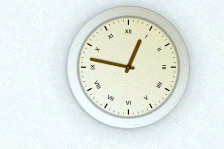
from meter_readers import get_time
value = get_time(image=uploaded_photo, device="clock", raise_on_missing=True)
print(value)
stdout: 12:47
